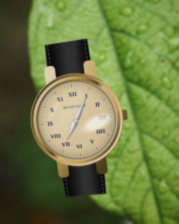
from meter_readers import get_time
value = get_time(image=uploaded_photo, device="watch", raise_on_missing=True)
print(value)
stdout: 7:05
